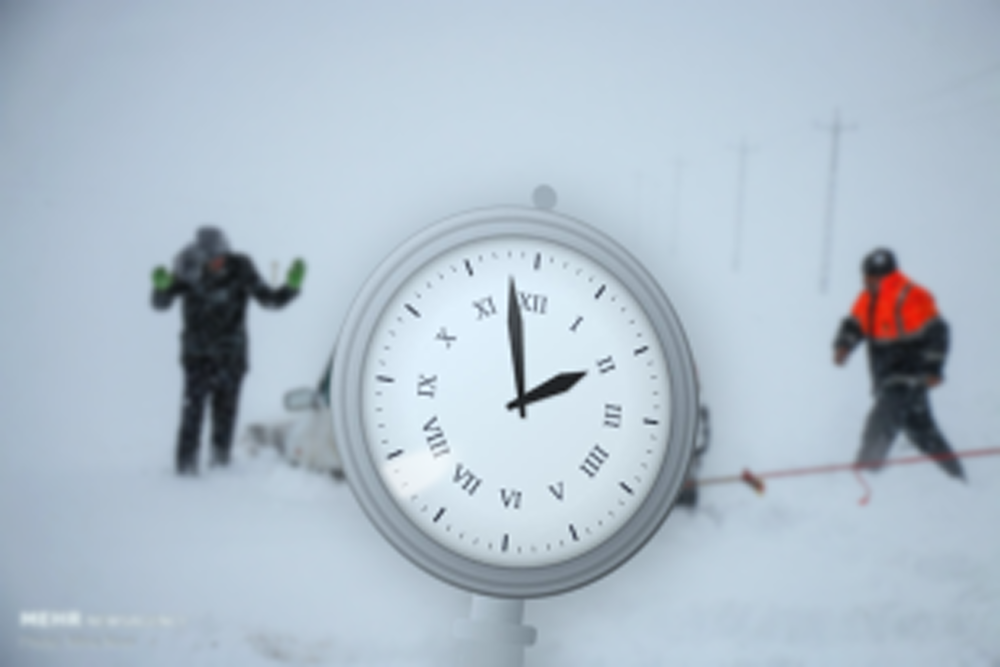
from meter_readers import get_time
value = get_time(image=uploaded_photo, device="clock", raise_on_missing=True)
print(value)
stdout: 1:58
